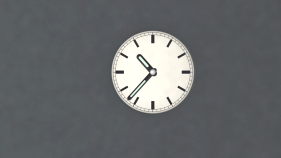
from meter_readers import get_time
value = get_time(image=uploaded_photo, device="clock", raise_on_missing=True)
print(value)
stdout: 10:37
